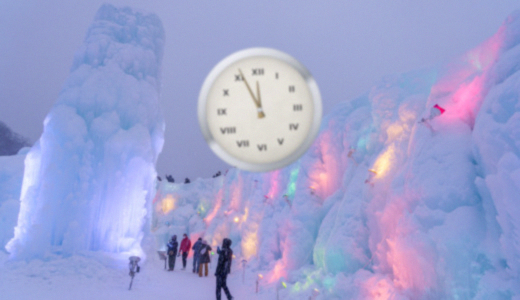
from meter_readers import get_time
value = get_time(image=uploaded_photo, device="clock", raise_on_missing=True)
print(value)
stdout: 11:56
